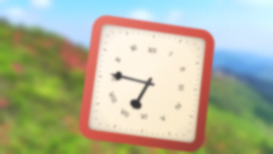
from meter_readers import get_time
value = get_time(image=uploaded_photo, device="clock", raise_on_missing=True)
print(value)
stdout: 6:46
